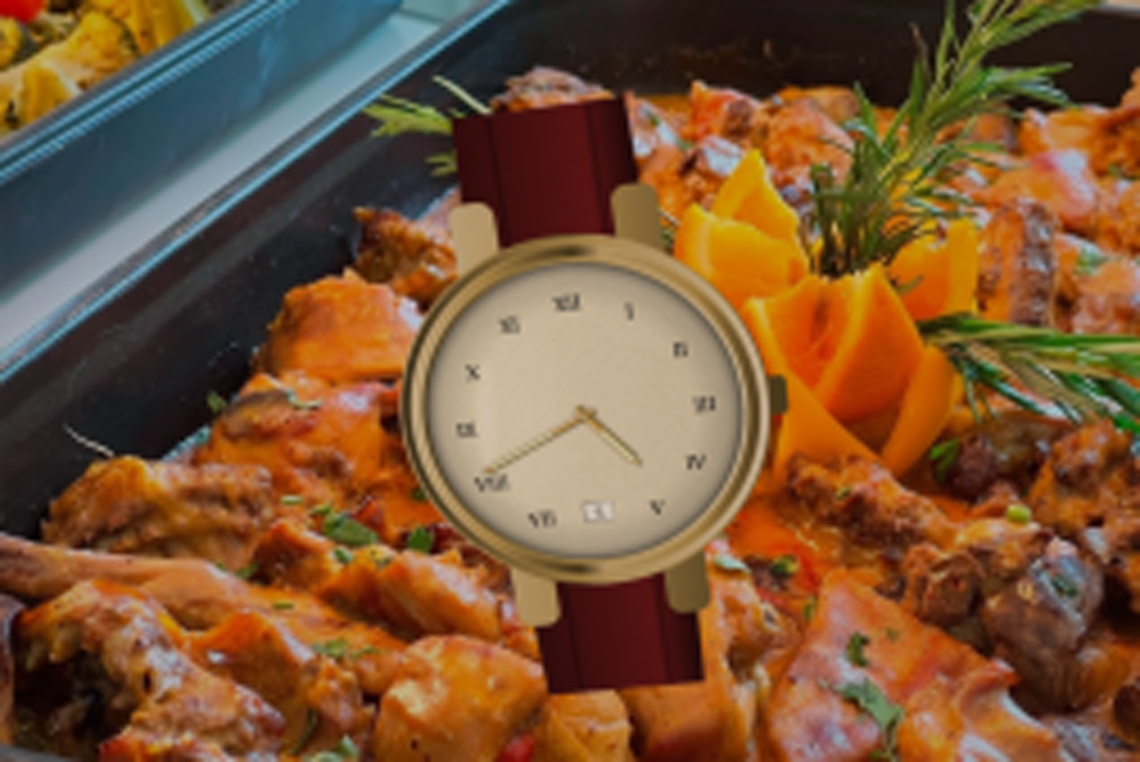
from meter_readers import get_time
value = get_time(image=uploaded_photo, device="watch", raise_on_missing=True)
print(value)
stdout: 4:41
